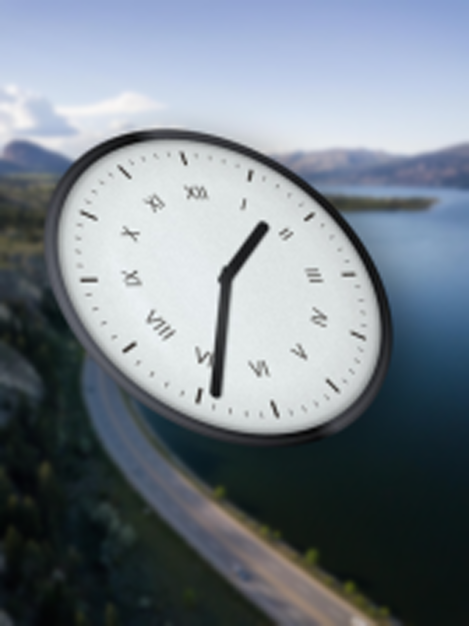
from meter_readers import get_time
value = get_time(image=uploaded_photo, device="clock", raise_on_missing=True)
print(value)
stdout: 1:34
